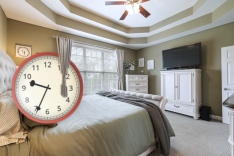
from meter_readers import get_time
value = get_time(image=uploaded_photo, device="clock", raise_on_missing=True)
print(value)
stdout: 9:34
